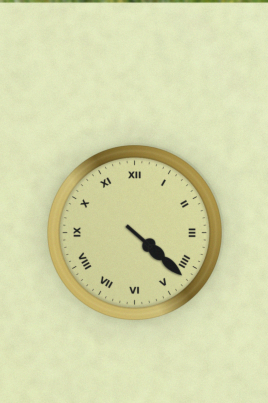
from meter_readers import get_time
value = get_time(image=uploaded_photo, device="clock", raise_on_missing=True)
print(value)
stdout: 4:22
